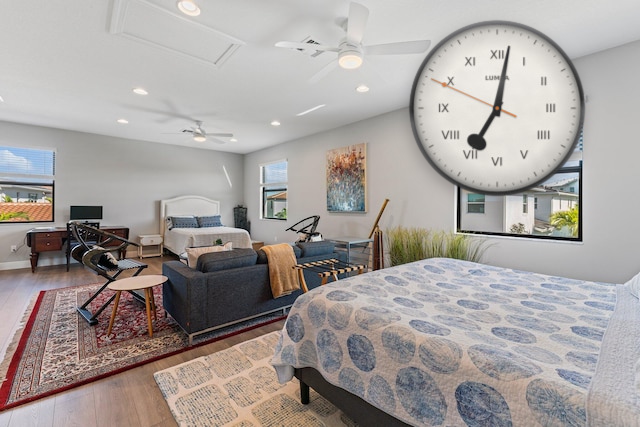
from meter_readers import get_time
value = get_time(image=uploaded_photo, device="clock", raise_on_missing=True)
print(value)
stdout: 7:01:49
